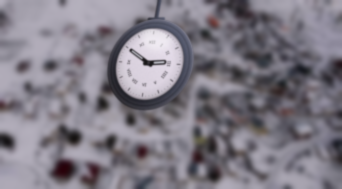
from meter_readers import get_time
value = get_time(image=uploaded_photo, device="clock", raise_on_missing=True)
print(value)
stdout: 2:50
